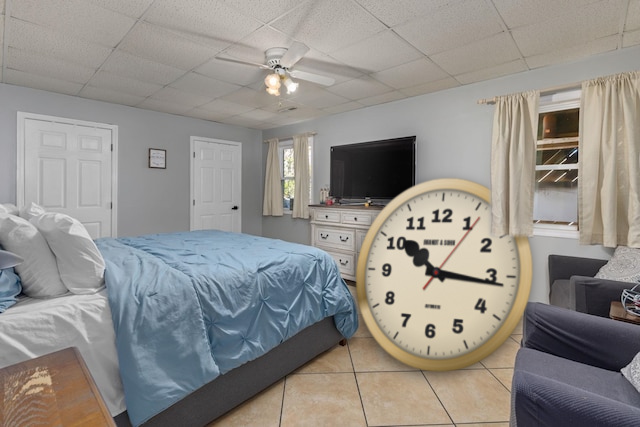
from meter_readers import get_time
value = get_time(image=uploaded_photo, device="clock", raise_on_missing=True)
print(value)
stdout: 10:16:06
